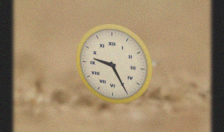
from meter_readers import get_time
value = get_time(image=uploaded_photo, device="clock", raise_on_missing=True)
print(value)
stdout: 9:25
